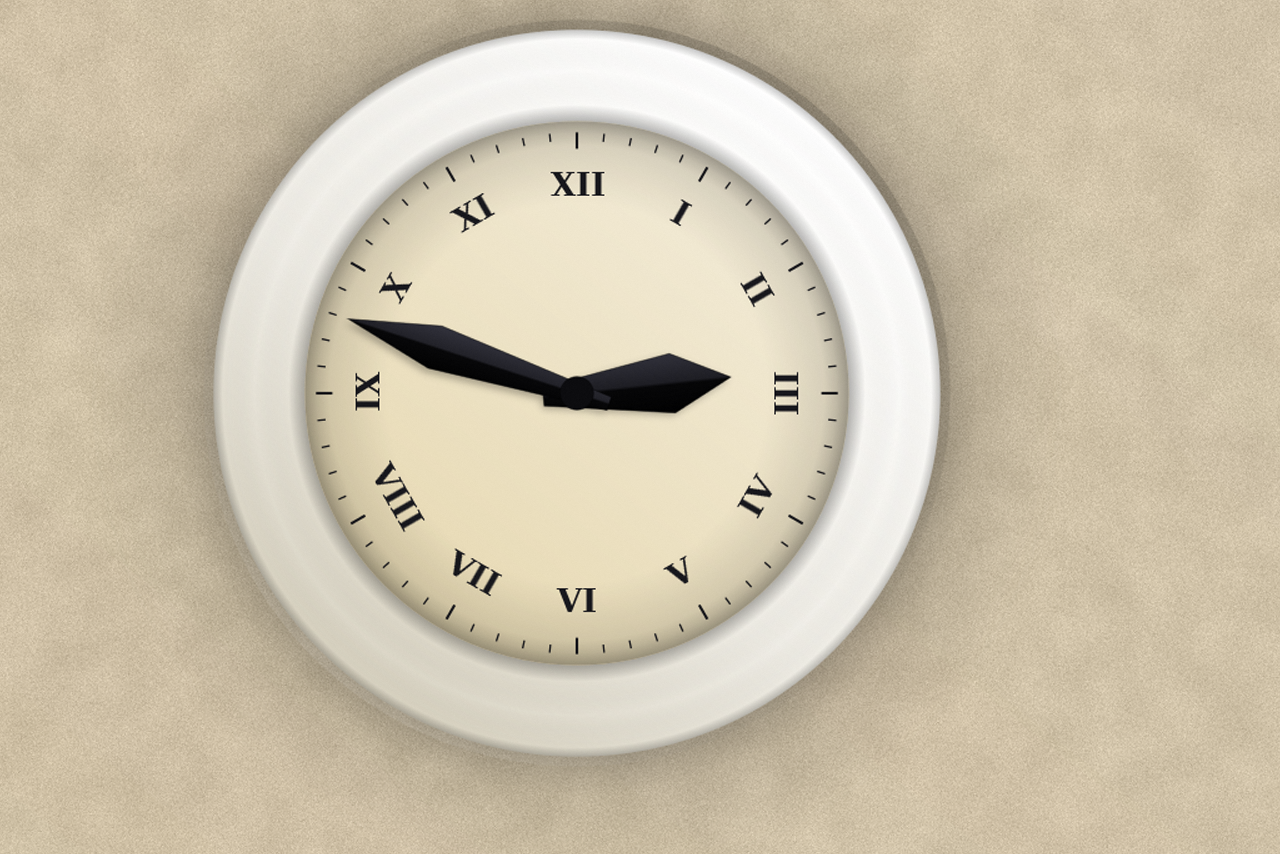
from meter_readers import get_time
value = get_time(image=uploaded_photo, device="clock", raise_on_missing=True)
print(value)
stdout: 2:48
